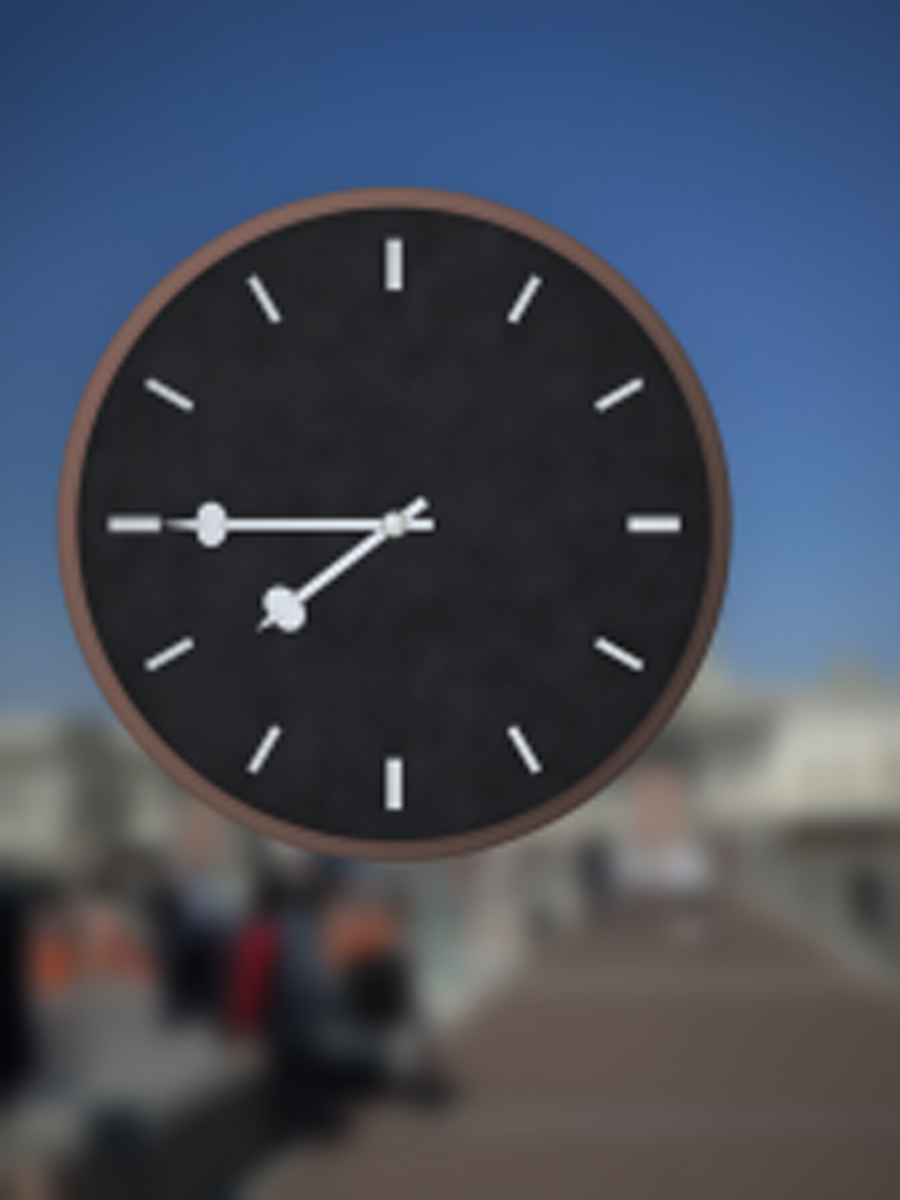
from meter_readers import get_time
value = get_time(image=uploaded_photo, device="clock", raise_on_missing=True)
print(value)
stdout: 7:45
